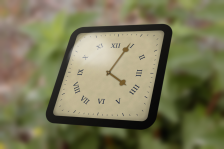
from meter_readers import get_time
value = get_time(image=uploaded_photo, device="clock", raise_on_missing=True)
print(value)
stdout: 4:04
